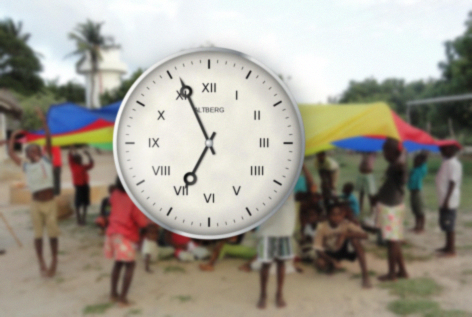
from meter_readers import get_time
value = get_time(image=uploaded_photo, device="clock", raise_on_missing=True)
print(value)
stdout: 6:56
